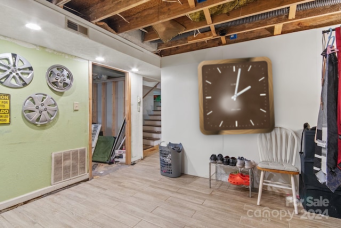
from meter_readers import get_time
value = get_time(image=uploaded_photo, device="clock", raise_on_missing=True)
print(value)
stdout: 2:02
